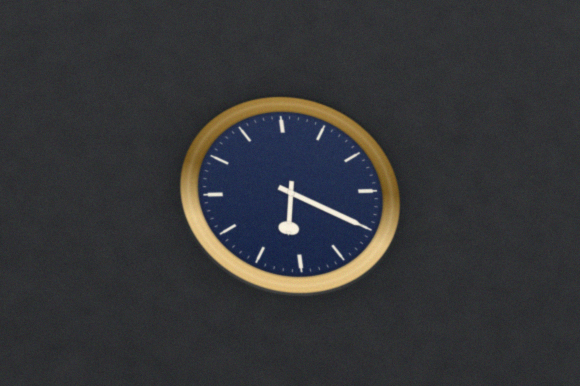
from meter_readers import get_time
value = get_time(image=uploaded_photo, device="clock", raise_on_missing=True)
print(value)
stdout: 6:20
